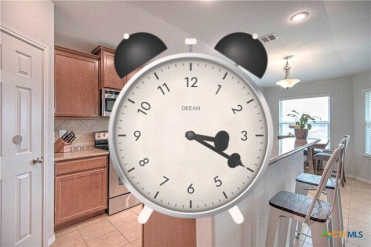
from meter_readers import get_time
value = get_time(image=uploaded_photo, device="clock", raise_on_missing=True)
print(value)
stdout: 3:20
